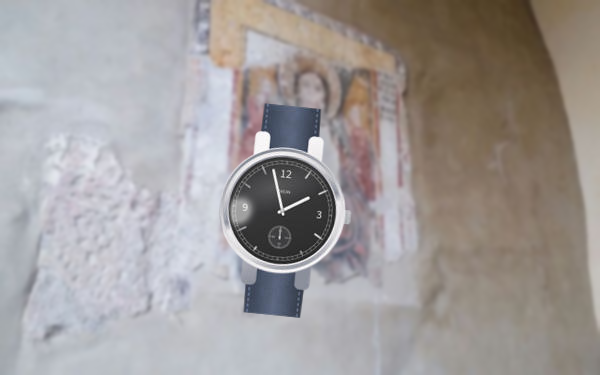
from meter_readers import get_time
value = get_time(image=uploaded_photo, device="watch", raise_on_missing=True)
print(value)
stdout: 1:57
